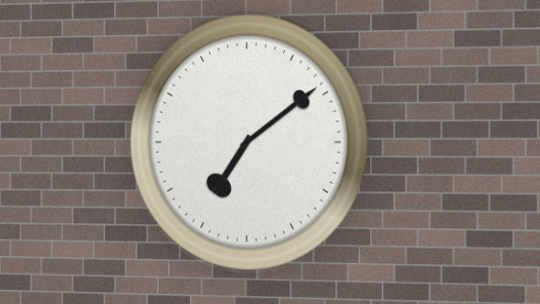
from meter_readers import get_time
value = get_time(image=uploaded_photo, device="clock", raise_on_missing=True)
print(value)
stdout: 7:09
